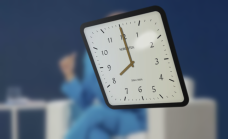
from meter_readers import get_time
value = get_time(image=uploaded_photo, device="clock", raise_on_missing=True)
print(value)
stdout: 8:00
